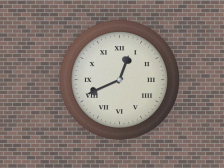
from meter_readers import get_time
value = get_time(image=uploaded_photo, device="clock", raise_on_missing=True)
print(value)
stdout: 12:41
